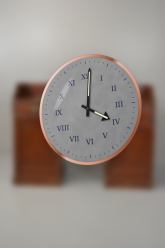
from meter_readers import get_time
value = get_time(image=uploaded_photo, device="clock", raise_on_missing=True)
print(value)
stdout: 4:01
